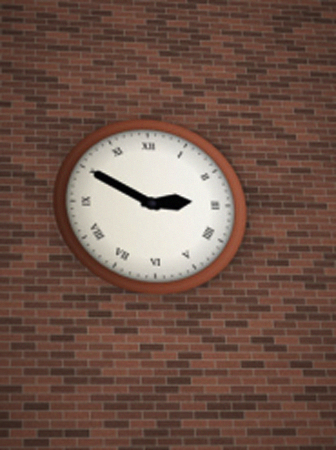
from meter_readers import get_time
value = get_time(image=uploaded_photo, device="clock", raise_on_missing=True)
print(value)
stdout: 2:50
